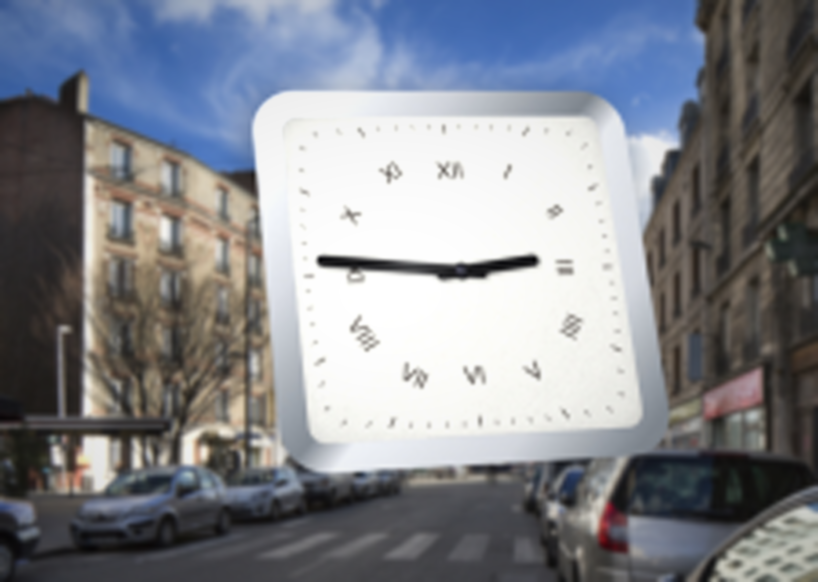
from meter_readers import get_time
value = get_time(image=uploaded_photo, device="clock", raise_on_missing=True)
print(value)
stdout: 2:46
